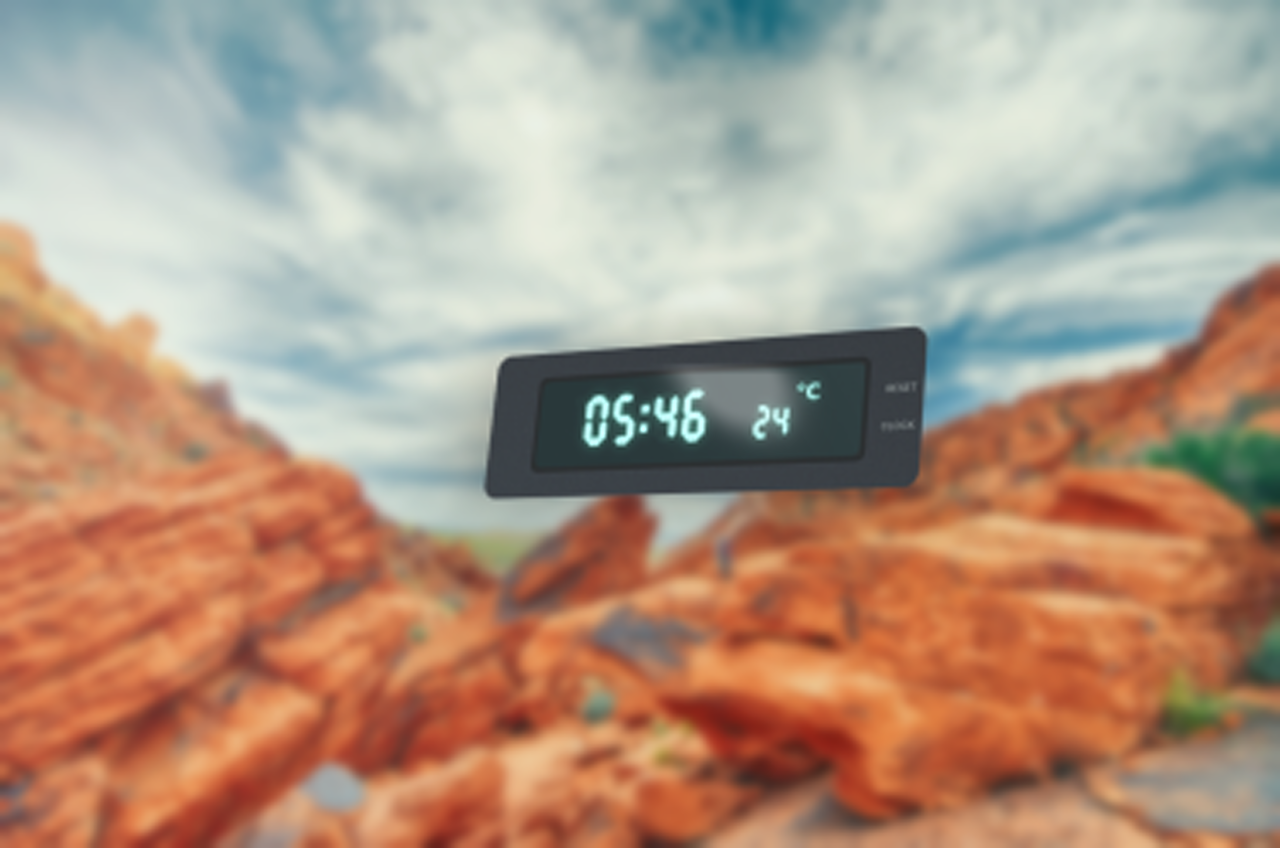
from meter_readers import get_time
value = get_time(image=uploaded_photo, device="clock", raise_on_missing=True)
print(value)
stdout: 5:46
